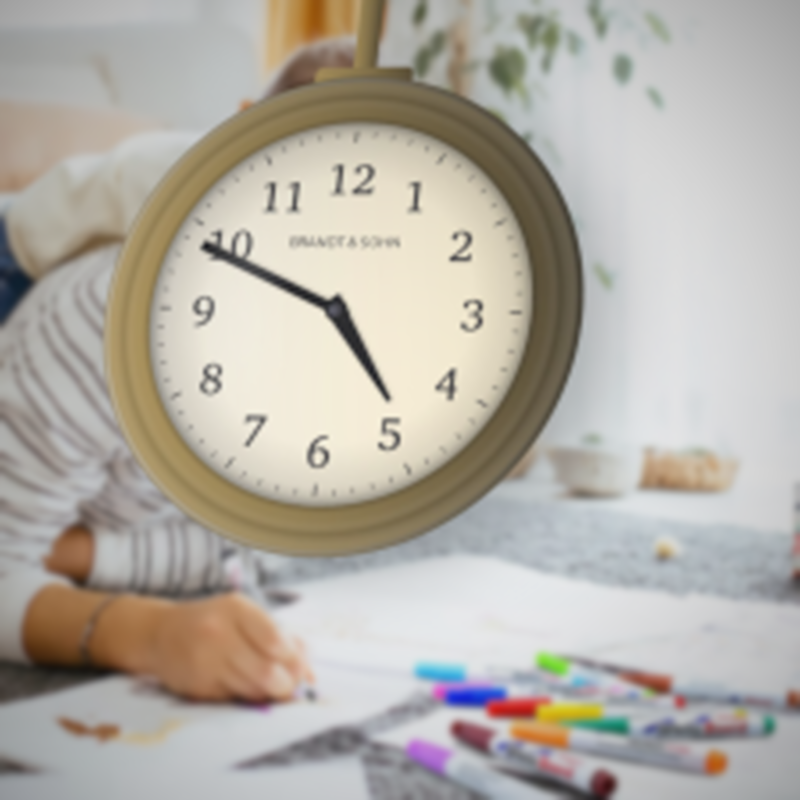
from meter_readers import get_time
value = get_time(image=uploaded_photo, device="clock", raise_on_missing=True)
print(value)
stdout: 4:49
